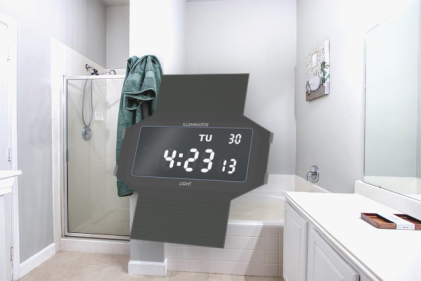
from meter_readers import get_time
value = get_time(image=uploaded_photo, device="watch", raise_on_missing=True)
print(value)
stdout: 4:23:13
